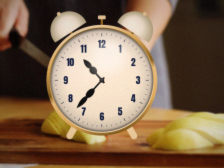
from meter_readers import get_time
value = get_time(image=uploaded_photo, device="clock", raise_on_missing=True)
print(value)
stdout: 10:37
